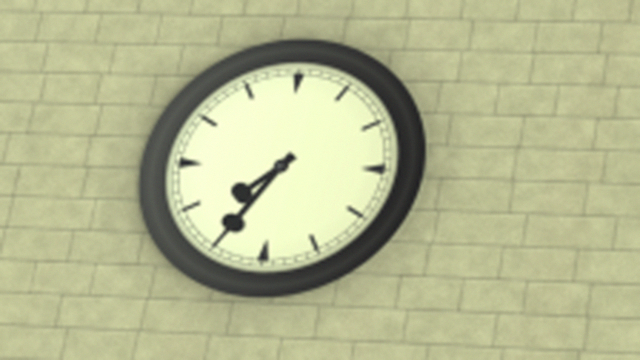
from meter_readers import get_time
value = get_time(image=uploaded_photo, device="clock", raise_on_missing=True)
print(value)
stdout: 7:35
